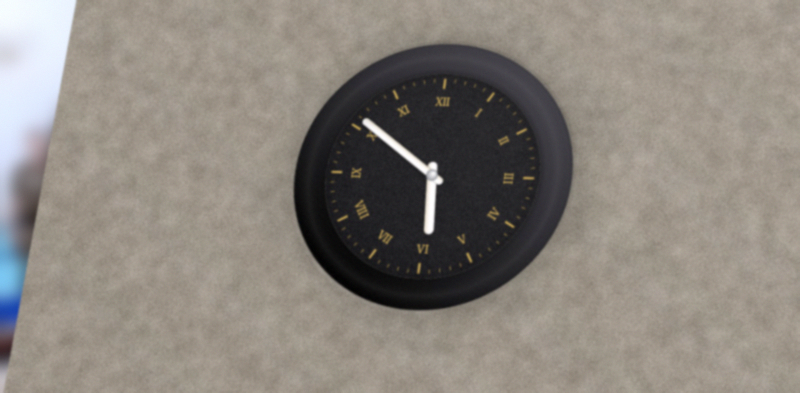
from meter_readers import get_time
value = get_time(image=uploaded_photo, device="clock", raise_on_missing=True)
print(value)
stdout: 5:51
